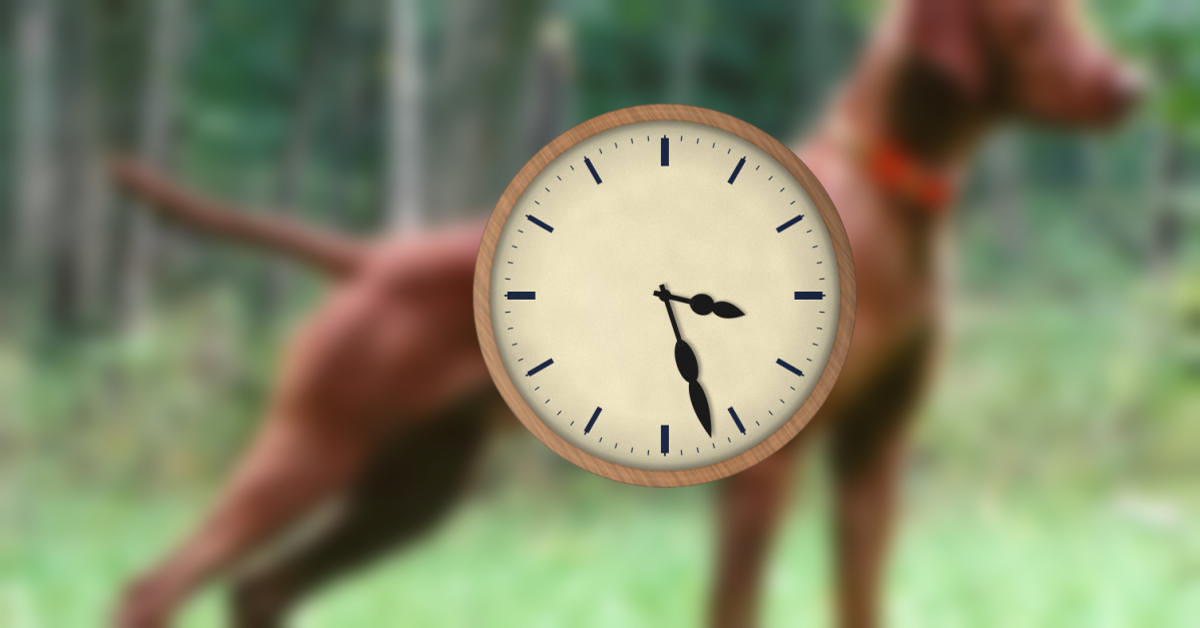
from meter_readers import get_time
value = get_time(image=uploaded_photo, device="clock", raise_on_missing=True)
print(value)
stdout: 3:27
